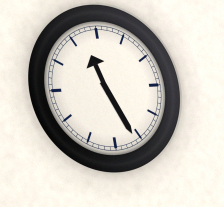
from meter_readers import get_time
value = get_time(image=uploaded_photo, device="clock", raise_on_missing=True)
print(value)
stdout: 11:26
